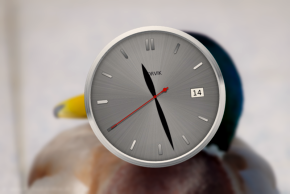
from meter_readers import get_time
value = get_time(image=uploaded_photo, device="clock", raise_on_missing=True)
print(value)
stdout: 11:27:40
